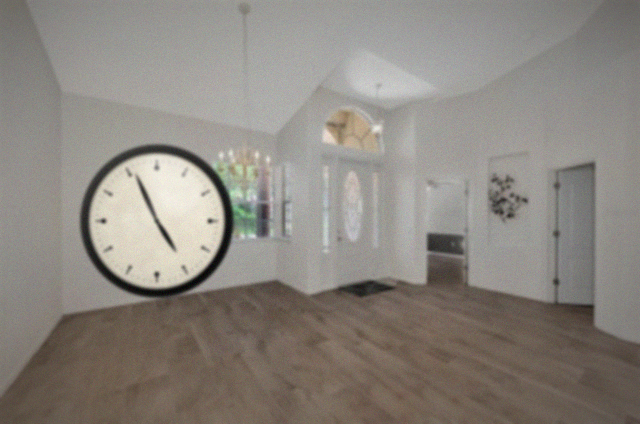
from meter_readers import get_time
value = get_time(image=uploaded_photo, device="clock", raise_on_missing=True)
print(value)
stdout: 4:56
